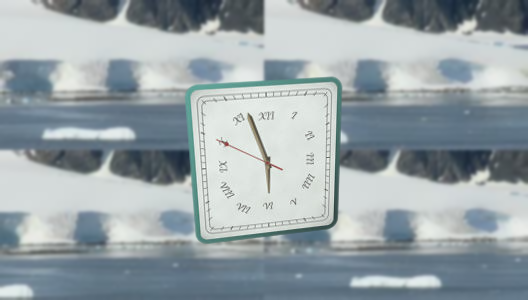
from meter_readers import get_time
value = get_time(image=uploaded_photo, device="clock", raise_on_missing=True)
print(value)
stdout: 5:56:50
